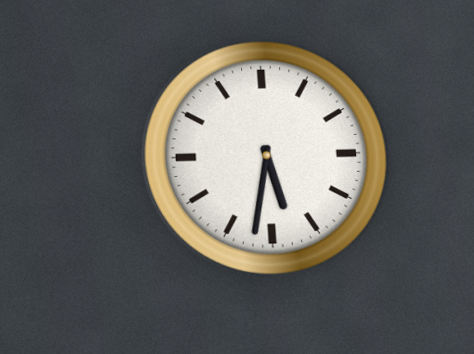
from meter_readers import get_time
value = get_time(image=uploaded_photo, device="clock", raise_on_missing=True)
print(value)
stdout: 5:32
